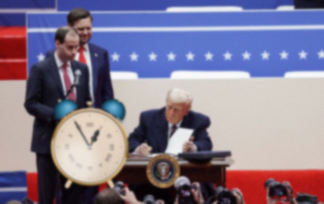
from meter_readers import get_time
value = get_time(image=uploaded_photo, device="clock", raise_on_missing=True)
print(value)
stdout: 12:55
